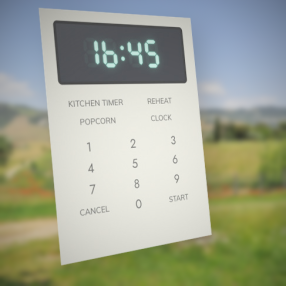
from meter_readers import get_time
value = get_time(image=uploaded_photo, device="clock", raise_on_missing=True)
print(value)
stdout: 16:45
